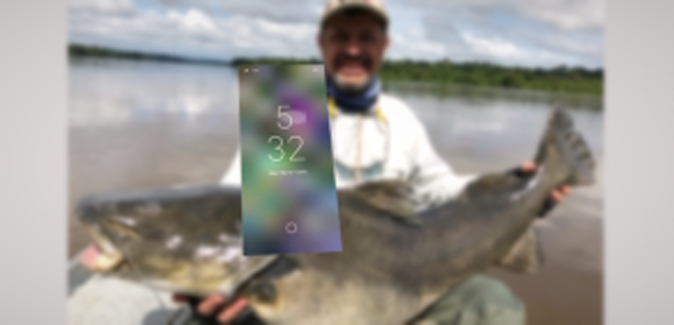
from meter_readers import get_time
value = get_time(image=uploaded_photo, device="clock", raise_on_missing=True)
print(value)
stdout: 5:32
